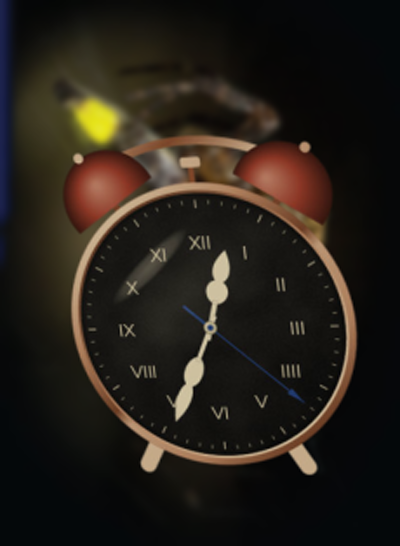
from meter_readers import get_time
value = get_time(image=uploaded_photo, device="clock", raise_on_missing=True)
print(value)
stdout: 12:34:22
